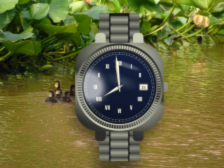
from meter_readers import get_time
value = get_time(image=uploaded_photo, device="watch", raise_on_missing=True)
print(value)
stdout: 7:59
